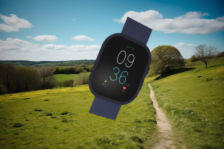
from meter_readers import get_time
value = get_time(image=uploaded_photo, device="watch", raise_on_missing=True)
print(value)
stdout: 9:36
